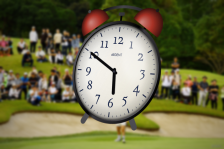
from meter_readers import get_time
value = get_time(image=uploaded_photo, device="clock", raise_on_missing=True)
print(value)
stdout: 5:50
